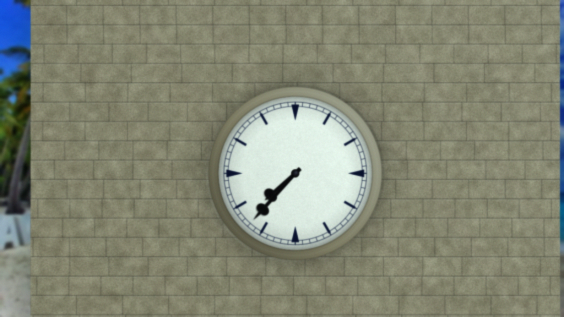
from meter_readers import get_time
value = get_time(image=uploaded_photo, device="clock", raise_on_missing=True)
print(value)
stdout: 7:37
